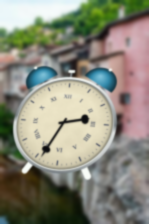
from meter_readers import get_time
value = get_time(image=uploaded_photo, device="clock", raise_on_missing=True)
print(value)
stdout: 2:34
